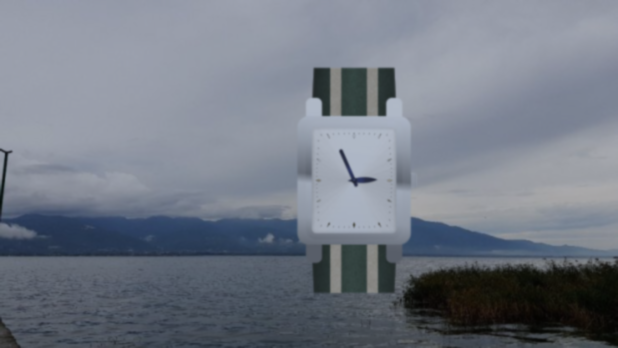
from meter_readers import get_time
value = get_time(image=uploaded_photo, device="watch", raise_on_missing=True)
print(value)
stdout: 2:56
